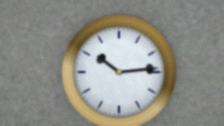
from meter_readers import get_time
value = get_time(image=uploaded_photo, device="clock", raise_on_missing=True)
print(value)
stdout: 10:14
